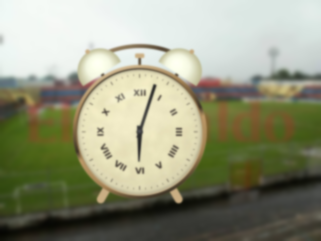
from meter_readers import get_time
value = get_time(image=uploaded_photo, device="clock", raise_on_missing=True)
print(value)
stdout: 6:03
